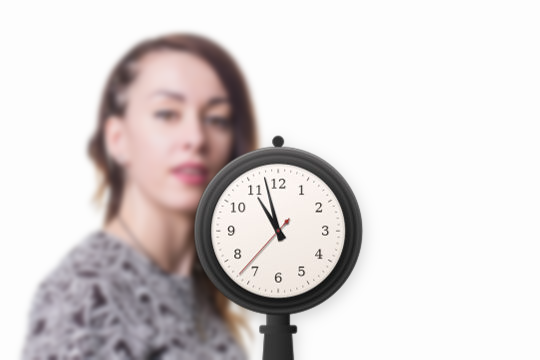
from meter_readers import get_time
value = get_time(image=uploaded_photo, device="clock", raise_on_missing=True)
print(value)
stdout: 10:57:37
